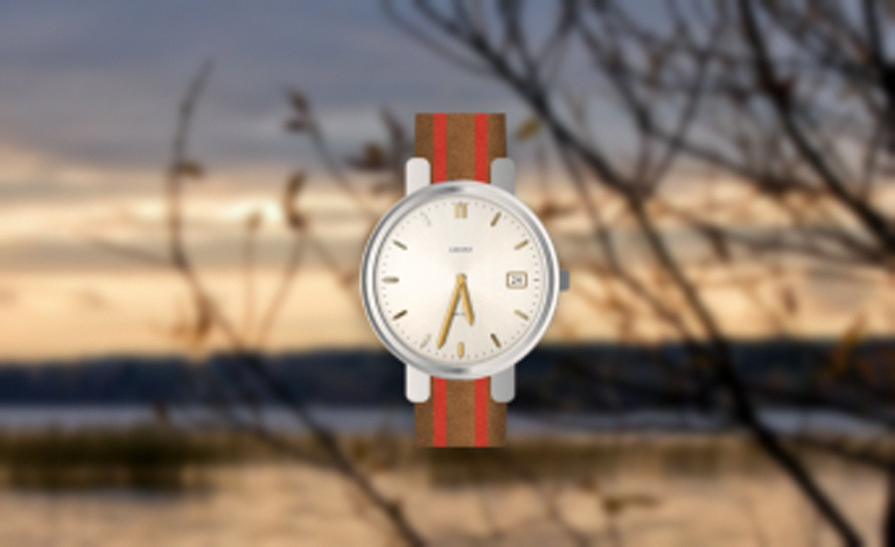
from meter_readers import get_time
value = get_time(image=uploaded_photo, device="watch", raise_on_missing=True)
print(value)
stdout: 5:33
